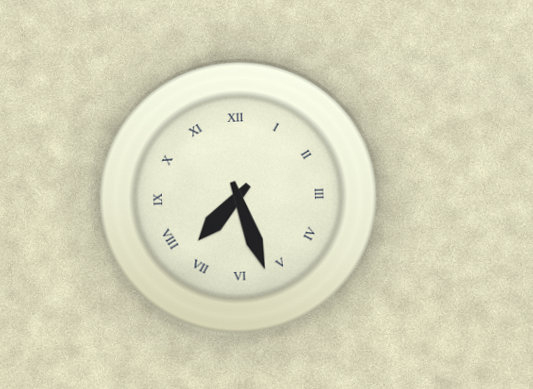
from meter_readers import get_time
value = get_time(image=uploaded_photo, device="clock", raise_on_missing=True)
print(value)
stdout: 7:27
